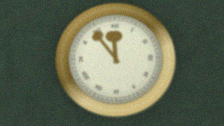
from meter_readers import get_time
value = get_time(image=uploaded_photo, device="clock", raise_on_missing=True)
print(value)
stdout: 11:54
